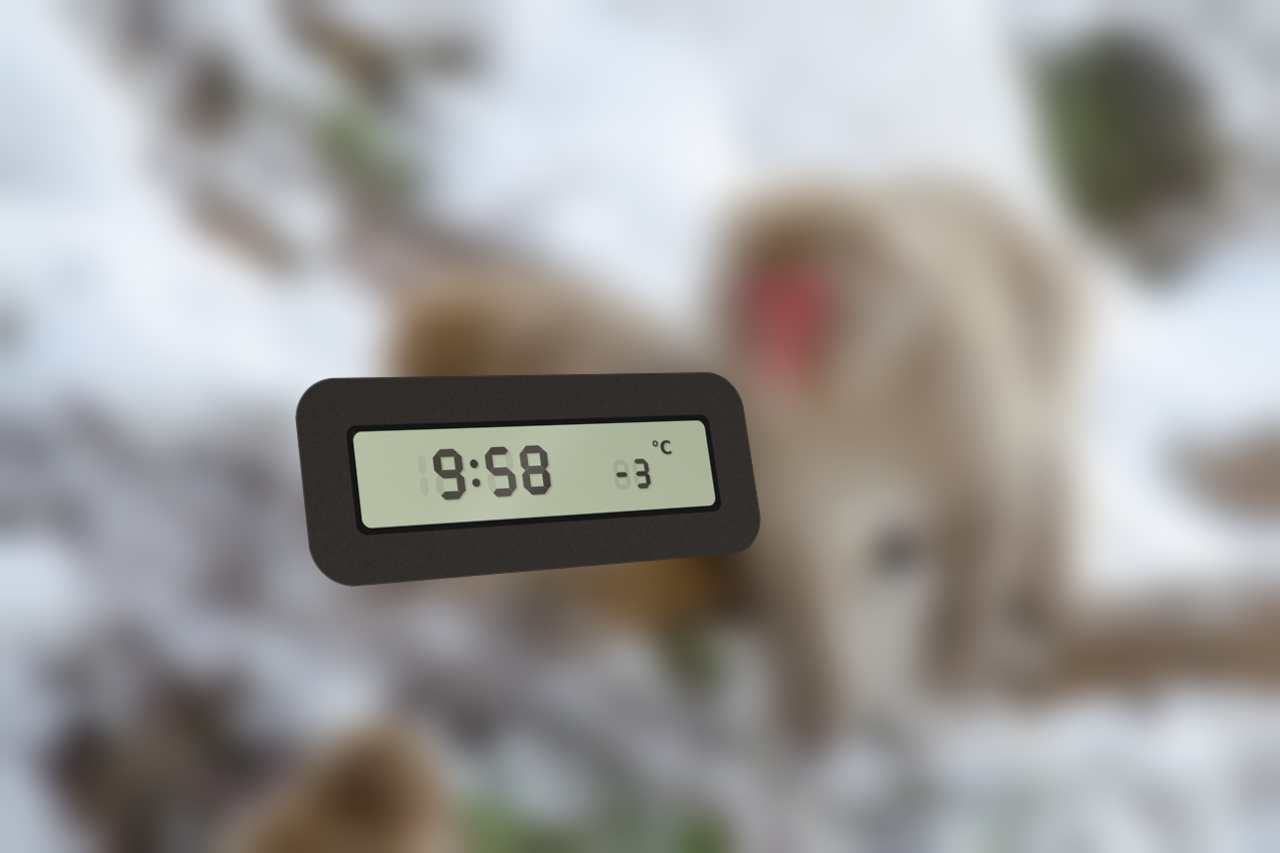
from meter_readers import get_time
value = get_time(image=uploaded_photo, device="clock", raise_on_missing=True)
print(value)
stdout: 9:58
